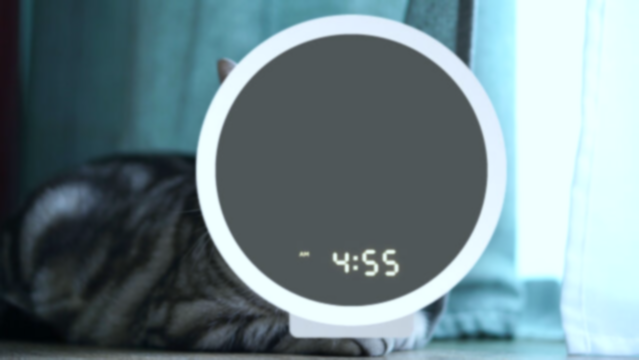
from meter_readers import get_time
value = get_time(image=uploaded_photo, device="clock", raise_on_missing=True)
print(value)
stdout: 4:55
